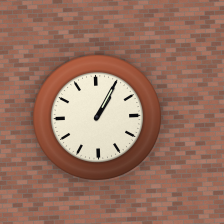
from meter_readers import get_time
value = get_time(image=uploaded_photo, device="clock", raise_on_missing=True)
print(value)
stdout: 1:05
